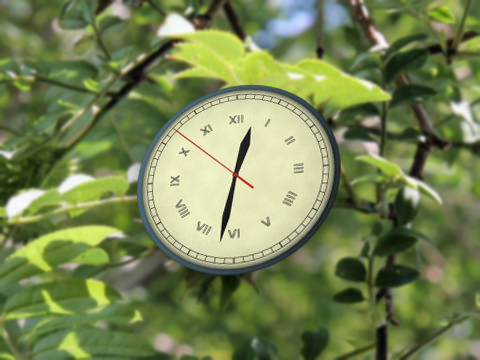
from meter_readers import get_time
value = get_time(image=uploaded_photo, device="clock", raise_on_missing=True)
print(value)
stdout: 12:31:52
